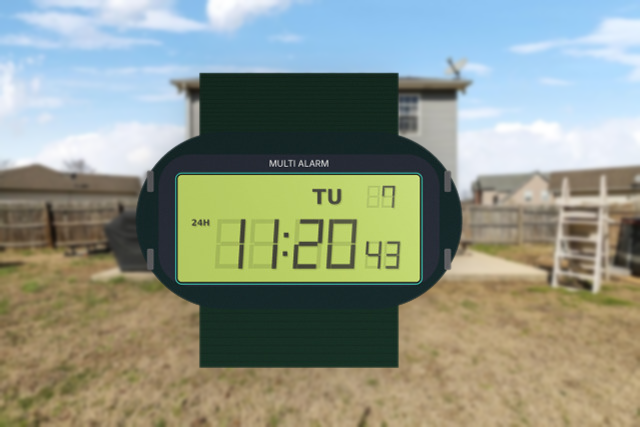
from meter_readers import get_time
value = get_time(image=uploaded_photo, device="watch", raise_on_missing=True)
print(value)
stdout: 11:20:43
